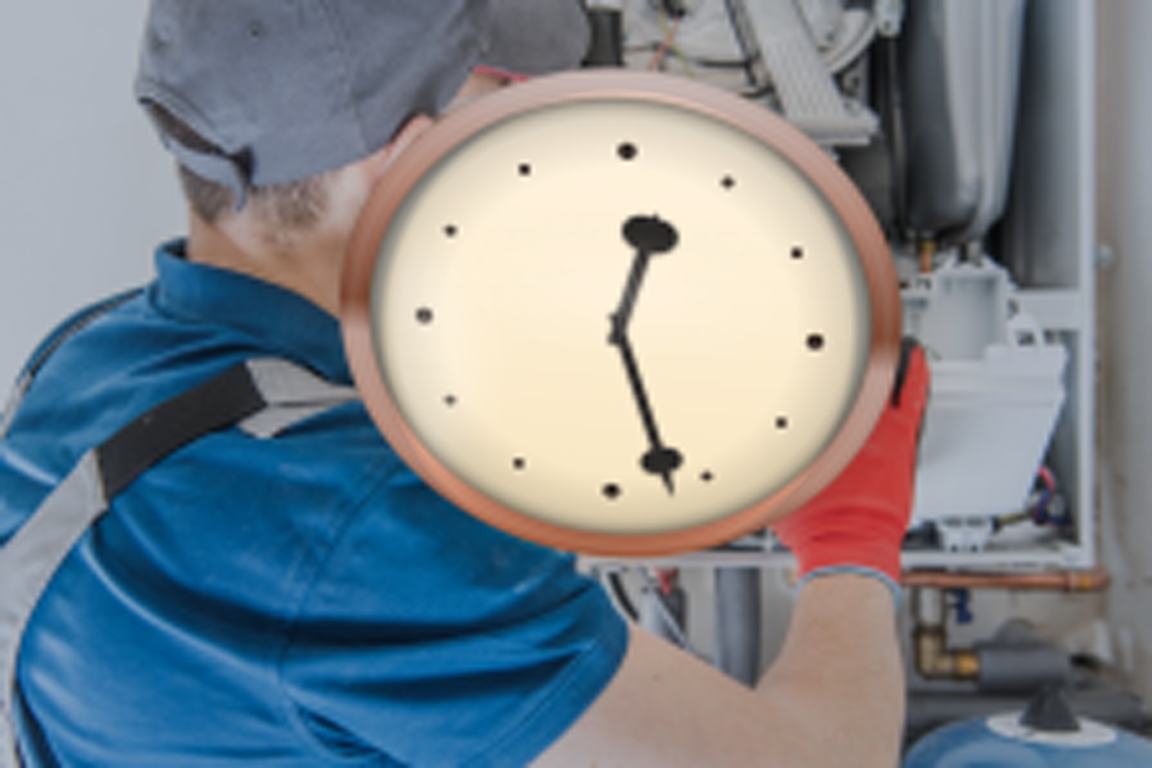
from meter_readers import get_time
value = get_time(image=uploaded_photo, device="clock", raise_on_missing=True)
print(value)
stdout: 12:27
